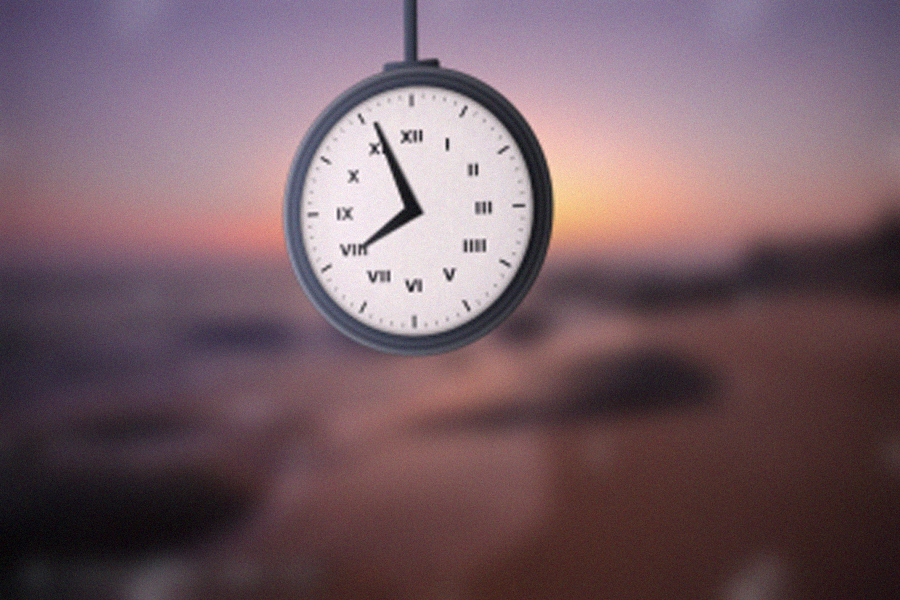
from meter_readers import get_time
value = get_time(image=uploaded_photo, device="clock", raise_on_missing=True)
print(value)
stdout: 7:56
